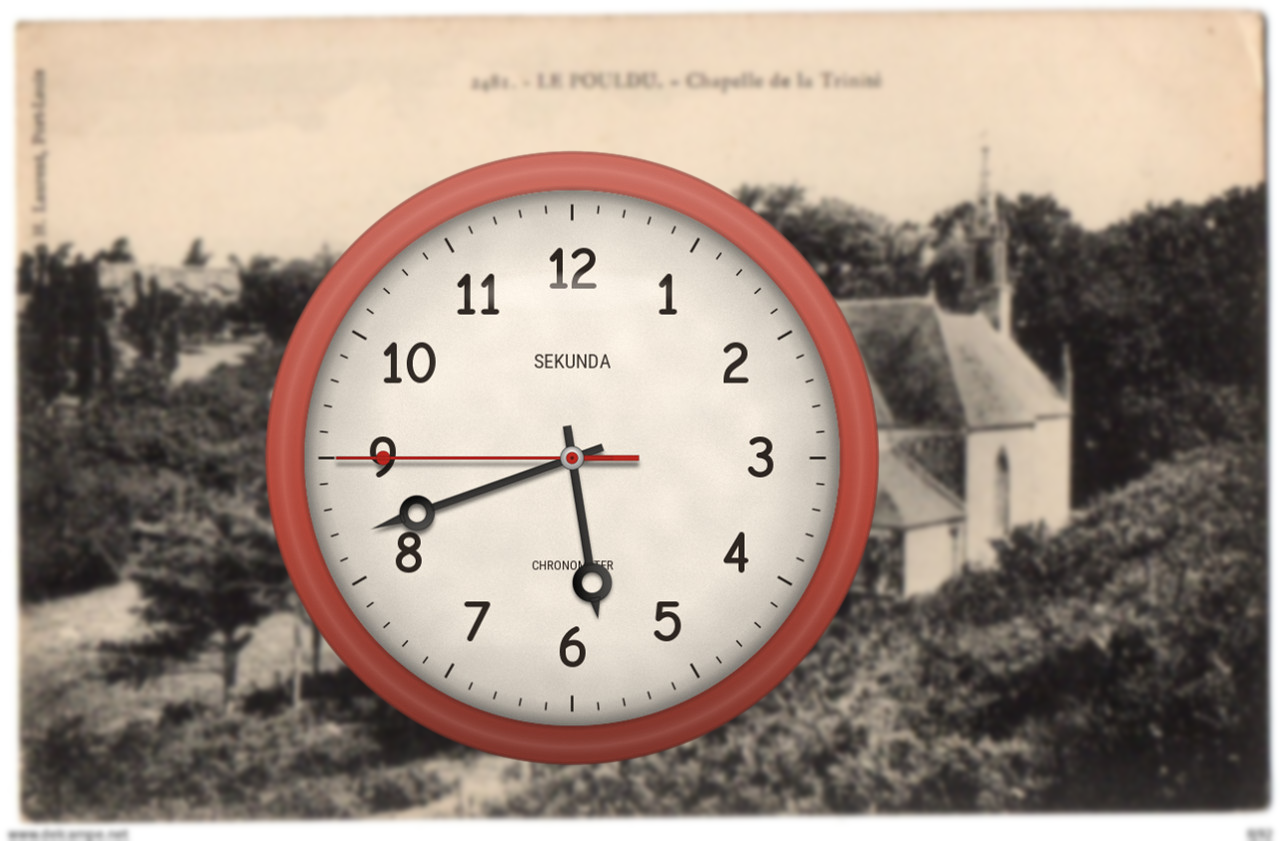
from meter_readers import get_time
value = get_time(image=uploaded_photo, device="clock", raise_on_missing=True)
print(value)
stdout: 5:41:45
